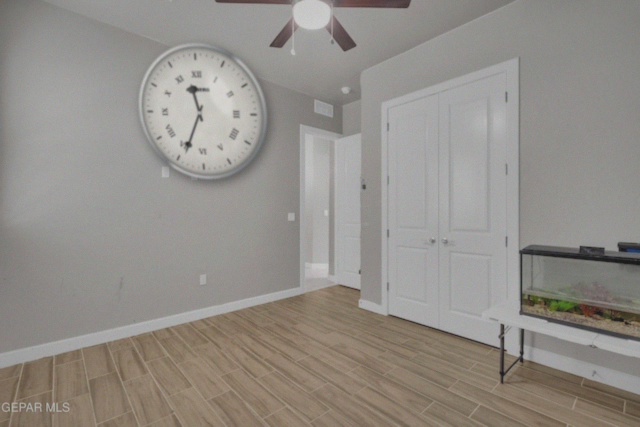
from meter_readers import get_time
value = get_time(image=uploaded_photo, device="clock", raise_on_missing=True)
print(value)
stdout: 11:34
